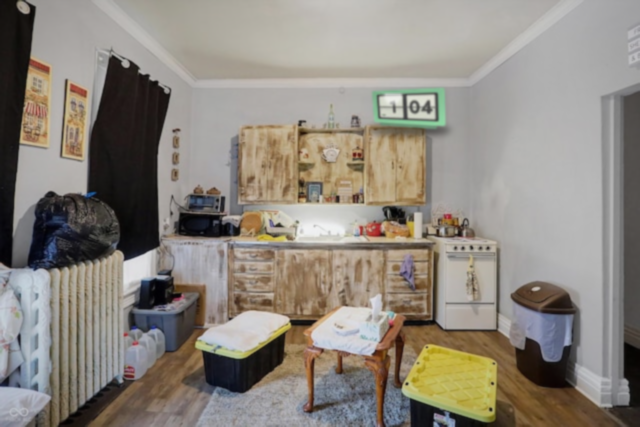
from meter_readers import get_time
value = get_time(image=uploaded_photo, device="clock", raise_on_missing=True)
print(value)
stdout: 1:04
